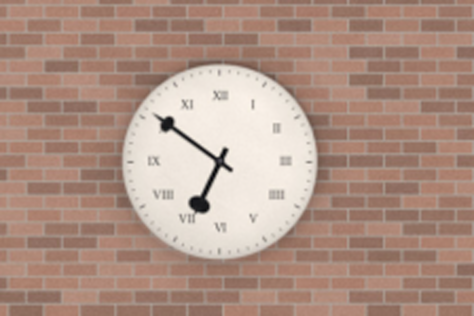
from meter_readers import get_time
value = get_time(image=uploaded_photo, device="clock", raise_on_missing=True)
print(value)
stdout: 6:51
